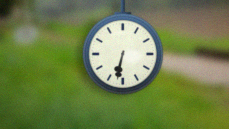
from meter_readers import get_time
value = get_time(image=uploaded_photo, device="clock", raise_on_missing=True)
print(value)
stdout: 6:32
